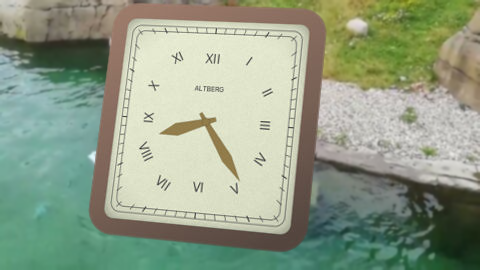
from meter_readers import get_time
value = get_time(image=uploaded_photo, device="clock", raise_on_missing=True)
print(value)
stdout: 8:24
